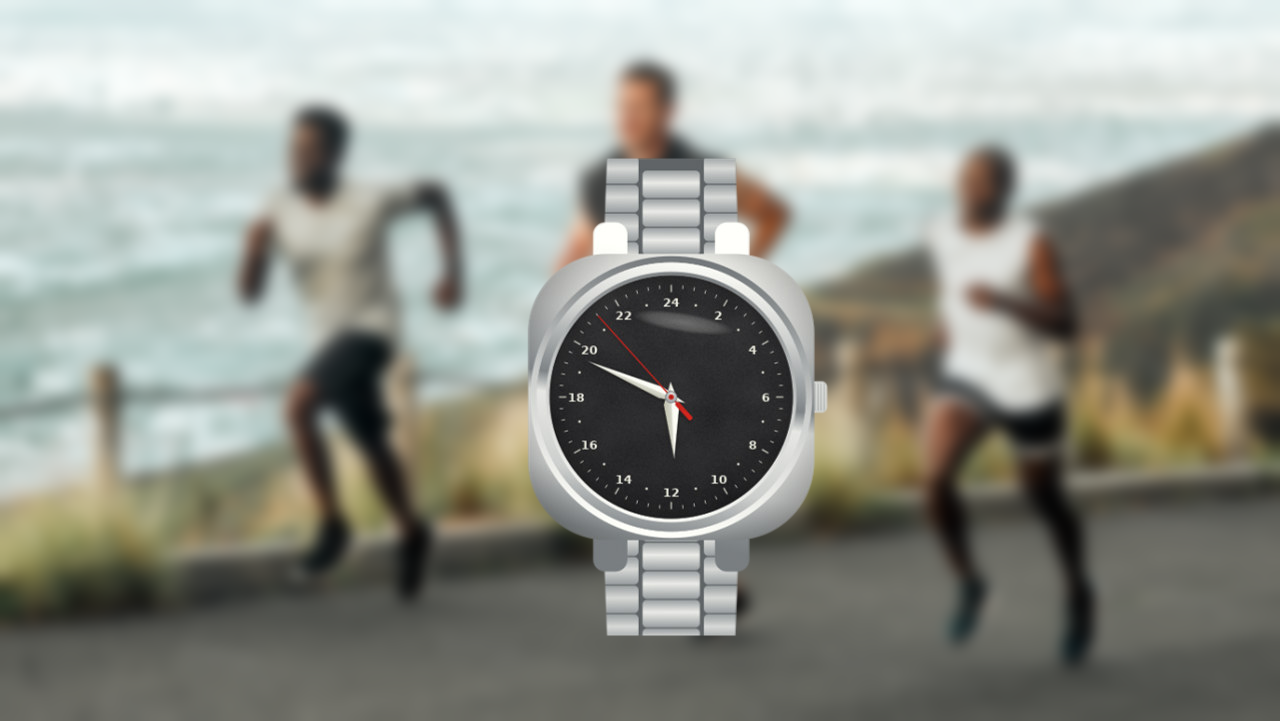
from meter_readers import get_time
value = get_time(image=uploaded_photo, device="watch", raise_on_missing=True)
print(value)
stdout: 11:48:53
